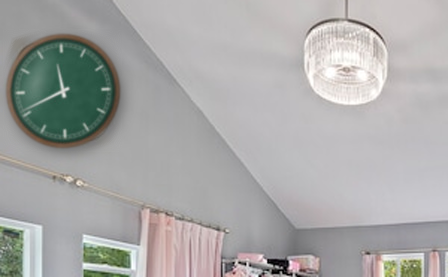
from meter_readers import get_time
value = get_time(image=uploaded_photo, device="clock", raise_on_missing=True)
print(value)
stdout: 11:41
